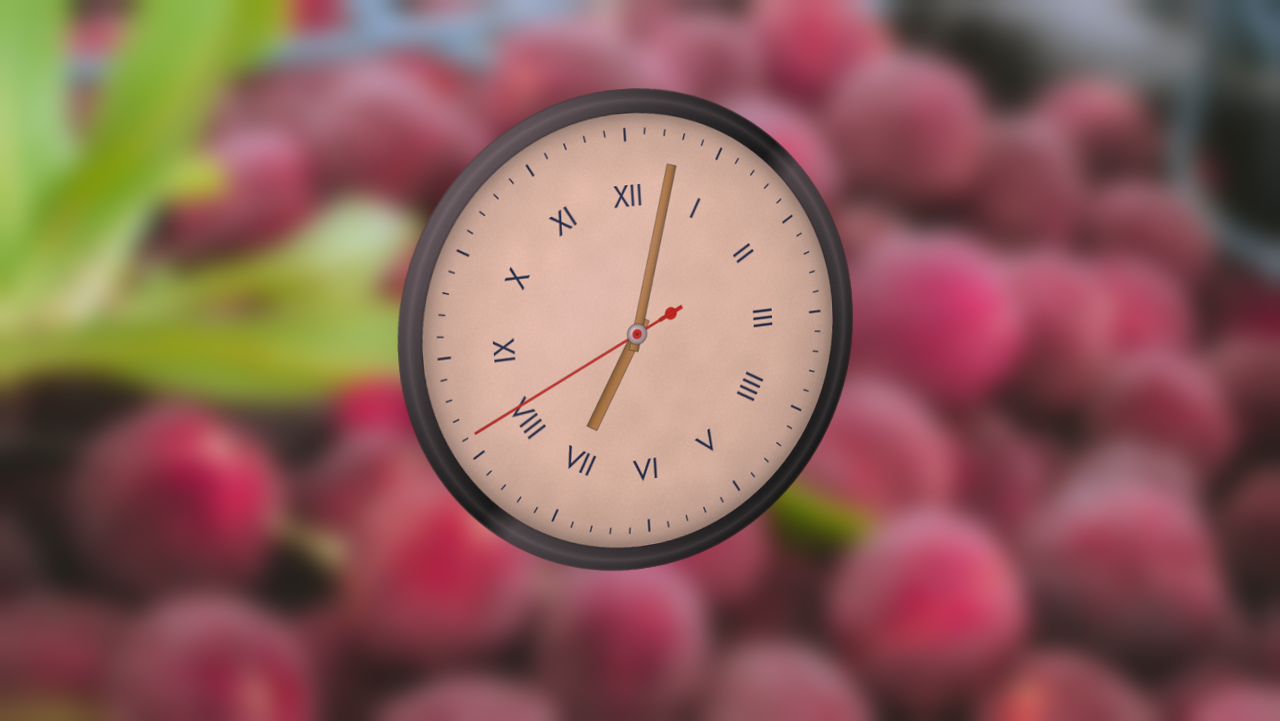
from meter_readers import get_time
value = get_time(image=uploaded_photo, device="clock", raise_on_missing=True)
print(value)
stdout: 7:02:41
